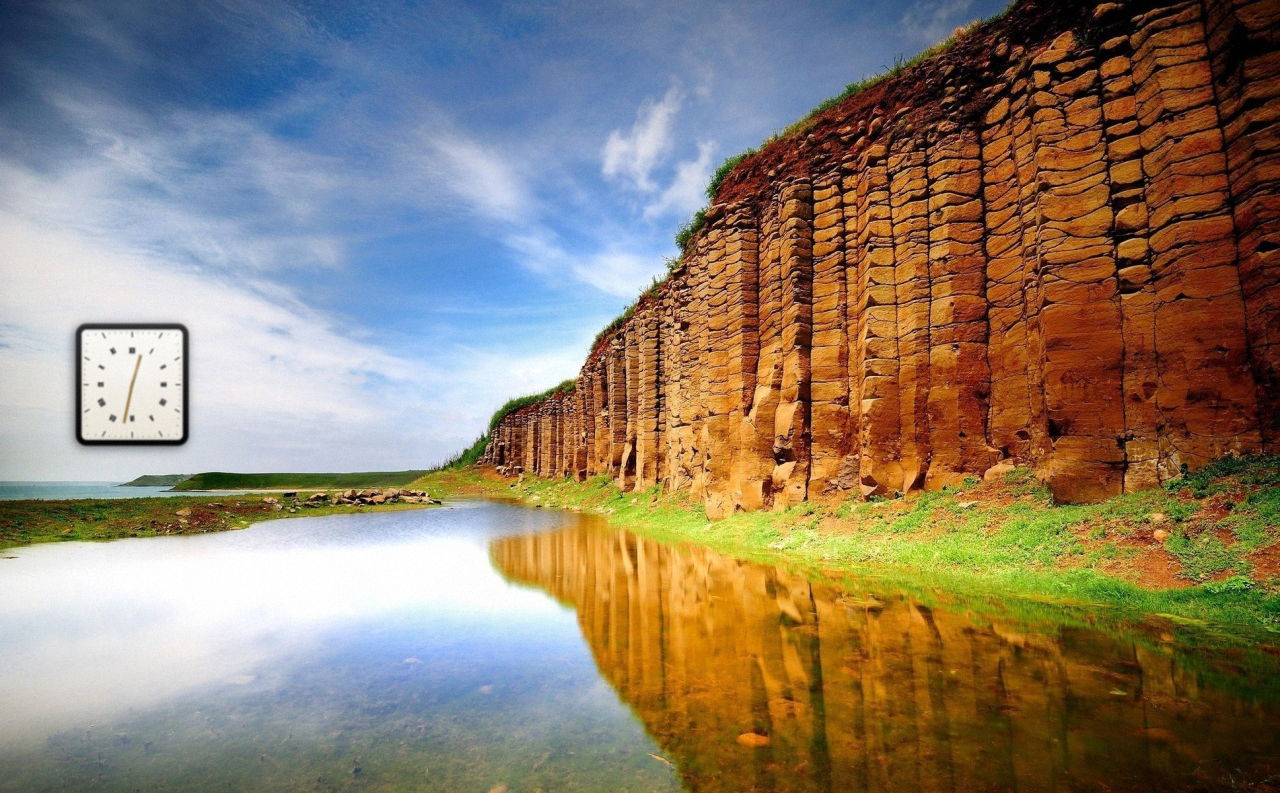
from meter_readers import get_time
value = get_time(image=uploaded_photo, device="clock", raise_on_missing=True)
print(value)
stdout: 12:32
